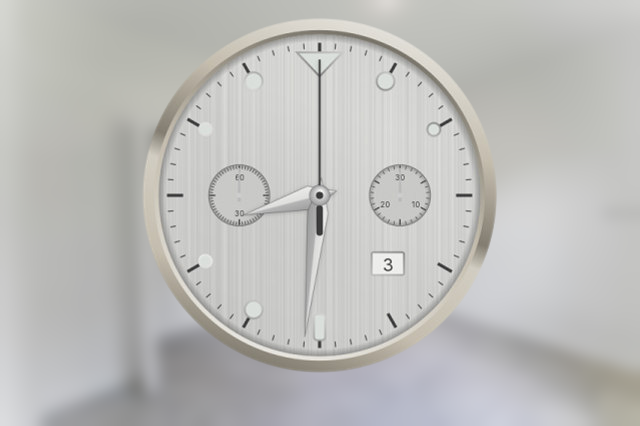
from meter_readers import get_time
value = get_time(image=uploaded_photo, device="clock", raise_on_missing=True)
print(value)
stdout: 8:31
